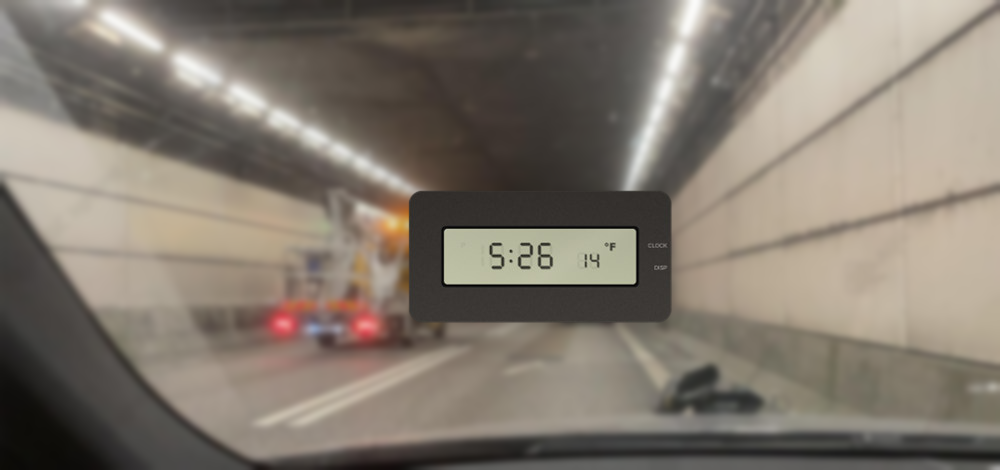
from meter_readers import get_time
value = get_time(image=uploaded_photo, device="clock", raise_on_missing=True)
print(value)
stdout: 5:26
